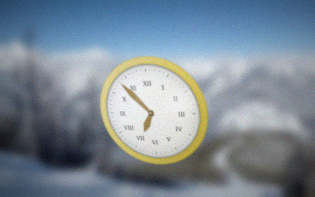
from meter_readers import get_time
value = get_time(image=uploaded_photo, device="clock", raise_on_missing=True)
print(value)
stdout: 6:53
